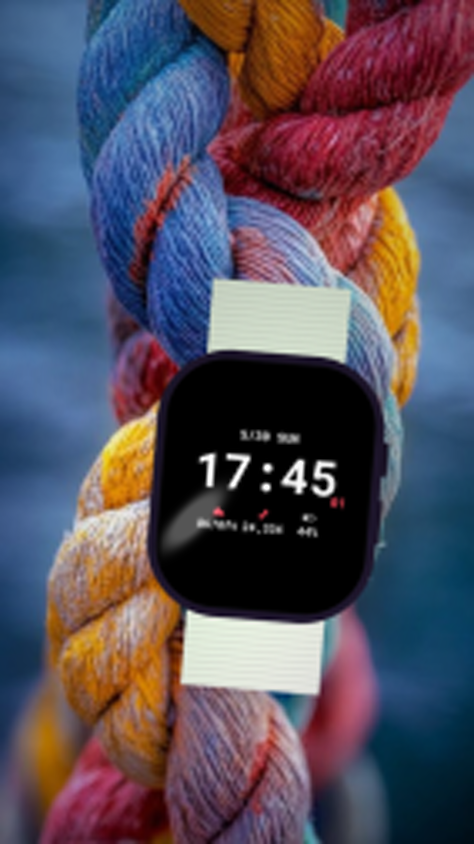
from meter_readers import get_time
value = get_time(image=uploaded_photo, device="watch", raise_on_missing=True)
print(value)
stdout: 17:45
